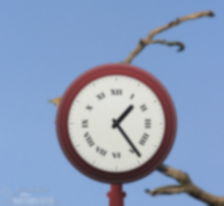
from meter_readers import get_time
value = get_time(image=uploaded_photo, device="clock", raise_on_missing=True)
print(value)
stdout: 1:24
